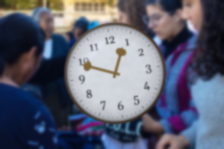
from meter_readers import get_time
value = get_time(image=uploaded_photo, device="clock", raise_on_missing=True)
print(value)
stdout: 12:49
